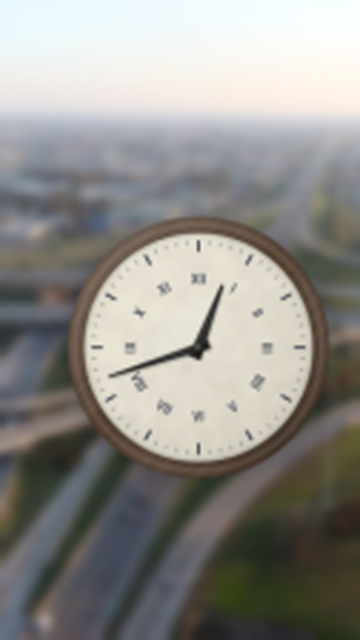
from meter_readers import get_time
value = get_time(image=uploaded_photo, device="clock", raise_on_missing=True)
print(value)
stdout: 12:42
